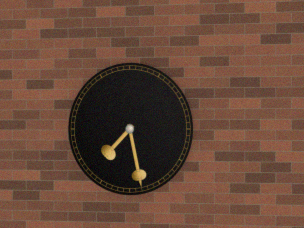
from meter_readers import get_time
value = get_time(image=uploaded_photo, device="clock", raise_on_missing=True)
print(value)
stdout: 7:28
